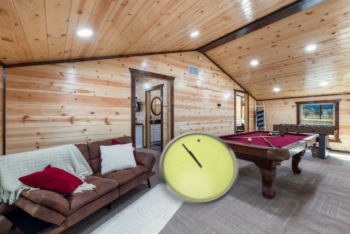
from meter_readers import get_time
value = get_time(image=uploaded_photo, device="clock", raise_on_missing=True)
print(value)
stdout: 10:54
